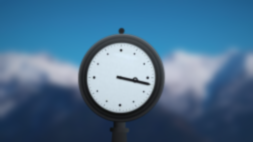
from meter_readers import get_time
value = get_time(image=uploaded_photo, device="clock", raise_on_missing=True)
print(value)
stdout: 3:17
